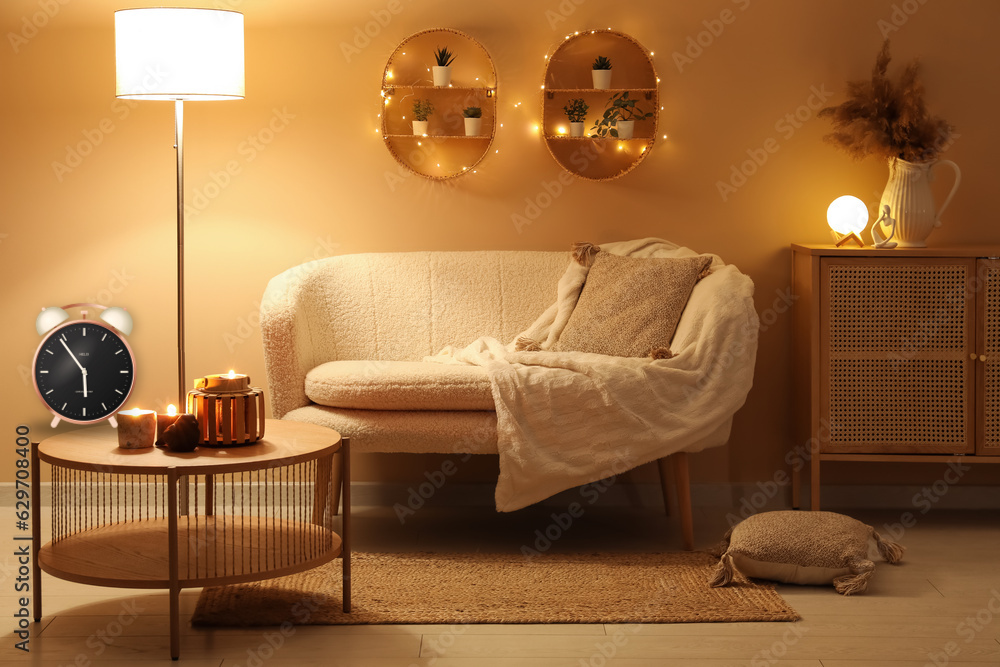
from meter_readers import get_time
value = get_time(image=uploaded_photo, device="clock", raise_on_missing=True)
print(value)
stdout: 5:54
